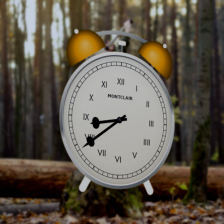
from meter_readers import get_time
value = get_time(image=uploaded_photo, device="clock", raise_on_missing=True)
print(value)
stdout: 8:39
